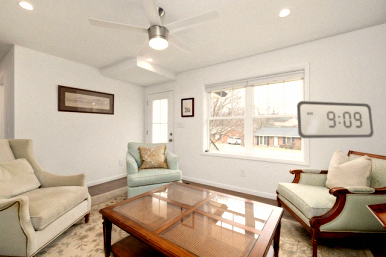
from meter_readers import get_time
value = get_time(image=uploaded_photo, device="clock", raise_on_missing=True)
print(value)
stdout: 9:09
